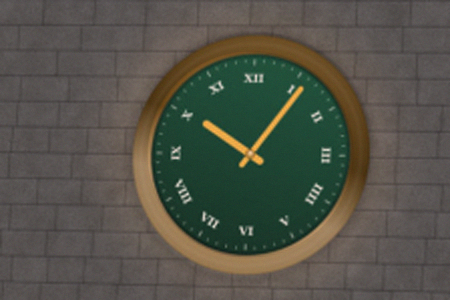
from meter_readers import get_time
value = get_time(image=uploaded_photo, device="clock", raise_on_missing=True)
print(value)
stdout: 10:06
